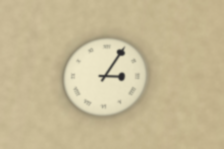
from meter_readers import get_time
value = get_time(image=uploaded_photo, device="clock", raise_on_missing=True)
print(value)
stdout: 3:05
